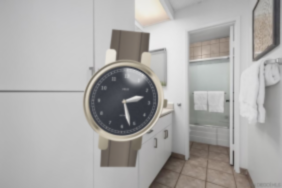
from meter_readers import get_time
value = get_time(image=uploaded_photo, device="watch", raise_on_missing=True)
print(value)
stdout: 2:27
